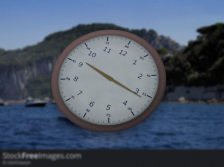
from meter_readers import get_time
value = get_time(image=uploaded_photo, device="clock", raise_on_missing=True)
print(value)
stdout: 9:16
